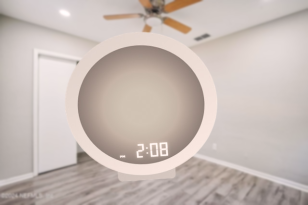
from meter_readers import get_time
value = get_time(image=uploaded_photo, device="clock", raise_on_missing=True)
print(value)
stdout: 2:08
